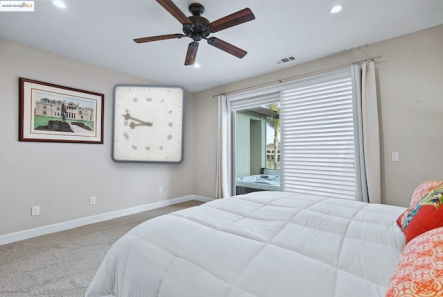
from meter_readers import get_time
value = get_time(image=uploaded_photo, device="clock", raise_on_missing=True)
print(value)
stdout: 8:48
